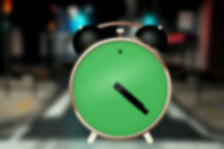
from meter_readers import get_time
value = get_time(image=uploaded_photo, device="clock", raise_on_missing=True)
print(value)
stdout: 4:22
